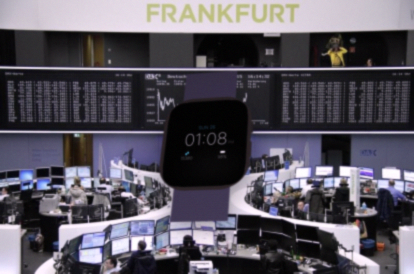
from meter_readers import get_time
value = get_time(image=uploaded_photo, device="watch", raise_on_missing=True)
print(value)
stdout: 1:08
